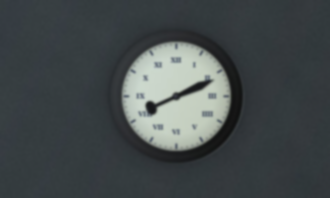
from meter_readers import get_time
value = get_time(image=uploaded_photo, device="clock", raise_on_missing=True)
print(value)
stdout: 8:11
